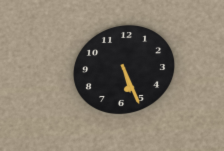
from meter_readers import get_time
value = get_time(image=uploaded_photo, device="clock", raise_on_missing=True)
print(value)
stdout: 5:26
